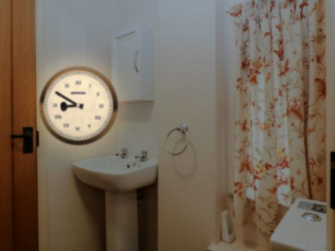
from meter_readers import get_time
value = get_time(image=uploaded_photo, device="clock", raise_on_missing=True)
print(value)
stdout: 8:50
